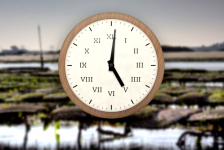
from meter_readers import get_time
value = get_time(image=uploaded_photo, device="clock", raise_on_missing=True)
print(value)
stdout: 5:01
